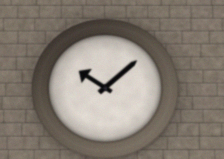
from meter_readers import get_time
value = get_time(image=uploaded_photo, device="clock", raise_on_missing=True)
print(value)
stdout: 10:08
